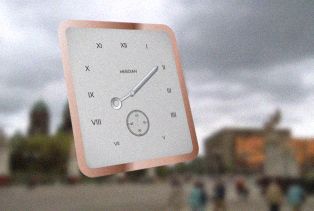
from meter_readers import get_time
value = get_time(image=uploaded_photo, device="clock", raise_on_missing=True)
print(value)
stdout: 8:09
